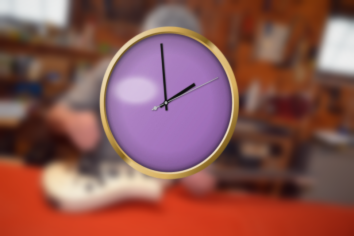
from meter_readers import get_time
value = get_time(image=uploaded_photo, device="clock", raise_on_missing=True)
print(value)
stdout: 1:59:11
